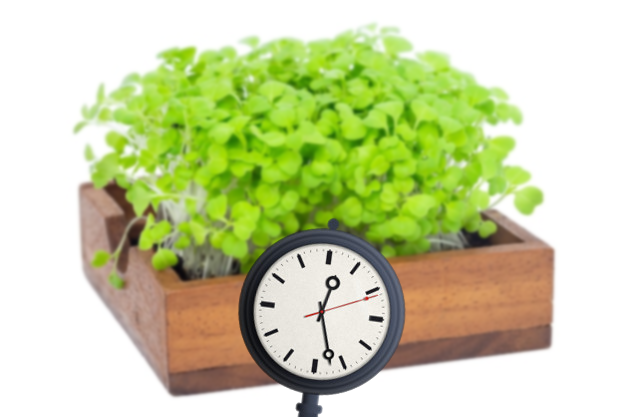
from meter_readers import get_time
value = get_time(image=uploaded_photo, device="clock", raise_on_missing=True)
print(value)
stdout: 12:27:11
